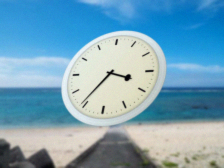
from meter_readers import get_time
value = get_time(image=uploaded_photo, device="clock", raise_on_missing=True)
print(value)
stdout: 3:36
